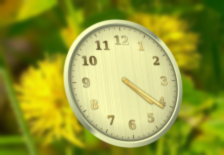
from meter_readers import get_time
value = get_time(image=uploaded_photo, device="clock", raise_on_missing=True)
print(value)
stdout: 4:21
